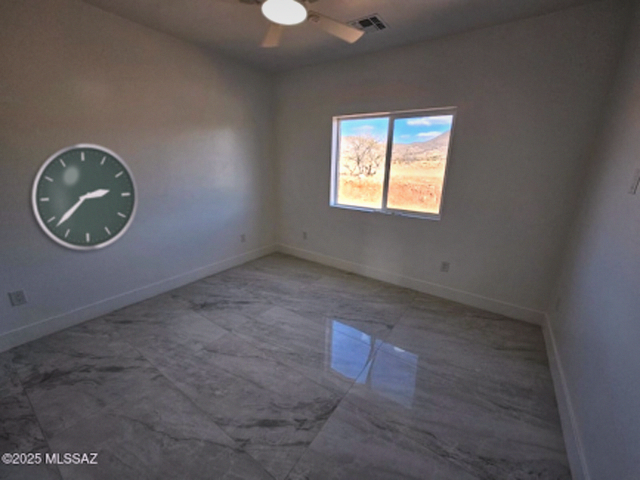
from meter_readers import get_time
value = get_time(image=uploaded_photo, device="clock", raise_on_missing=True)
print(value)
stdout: 2:38
